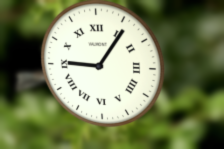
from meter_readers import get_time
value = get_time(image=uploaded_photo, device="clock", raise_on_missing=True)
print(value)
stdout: 9:06
